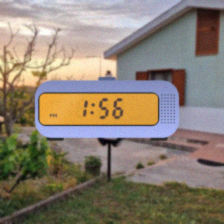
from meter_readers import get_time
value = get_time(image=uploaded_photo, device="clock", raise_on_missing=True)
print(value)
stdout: 1:56
